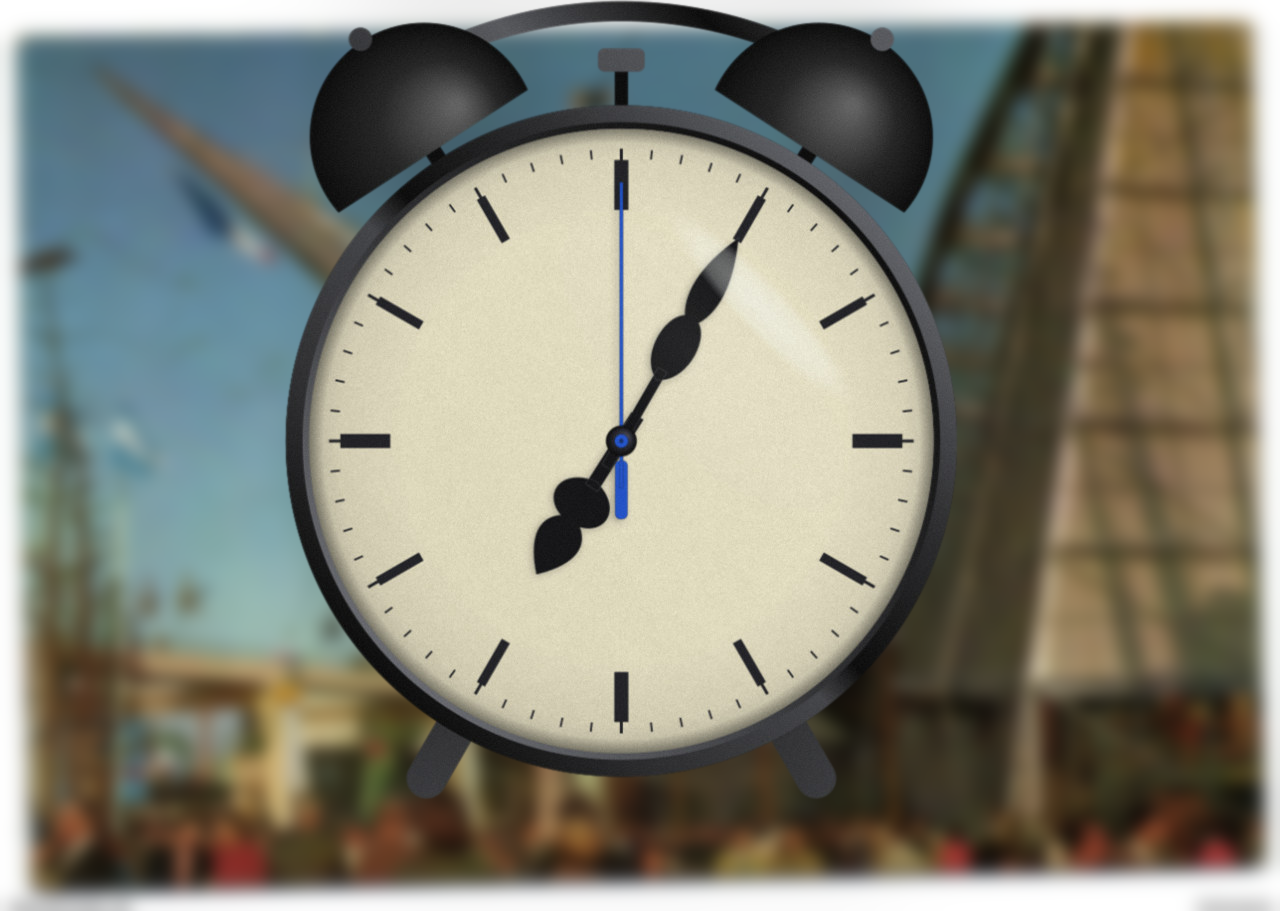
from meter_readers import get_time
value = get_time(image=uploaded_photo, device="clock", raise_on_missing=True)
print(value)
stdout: 7:05:00
